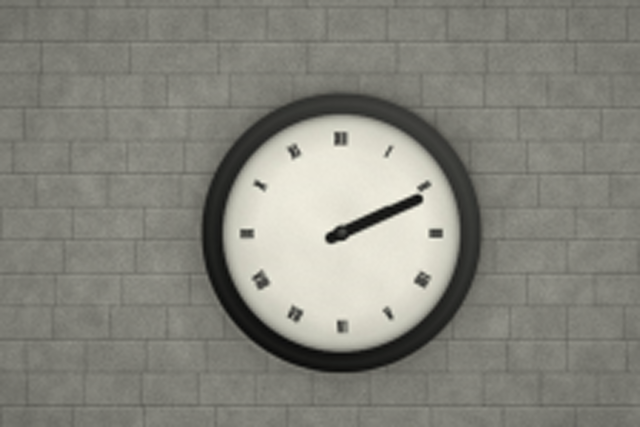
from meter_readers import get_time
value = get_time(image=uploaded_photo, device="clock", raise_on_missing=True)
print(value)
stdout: 2:11
